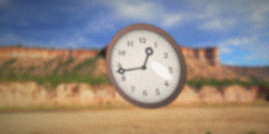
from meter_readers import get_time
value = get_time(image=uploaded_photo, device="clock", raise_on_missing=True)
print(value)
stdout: 12:43
